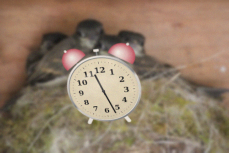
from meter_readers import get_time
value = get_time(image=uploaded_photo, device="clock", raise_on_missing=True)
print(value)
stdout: 11:27
